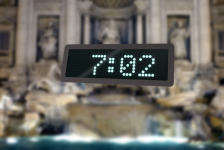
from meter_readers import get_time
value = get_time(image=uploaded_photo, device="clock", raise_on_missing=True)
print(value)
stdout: 7:02
